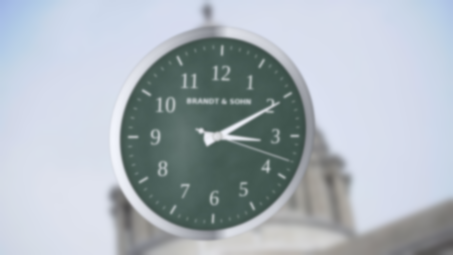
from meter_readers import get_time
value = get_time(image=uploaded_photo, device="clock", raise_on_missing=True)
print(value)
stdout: 3:10:18
